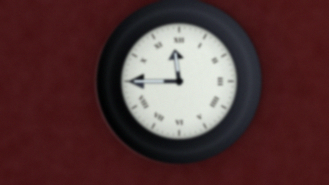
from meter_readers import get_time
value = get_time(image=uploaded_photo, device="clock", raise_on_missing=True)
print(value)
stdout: 11:45
